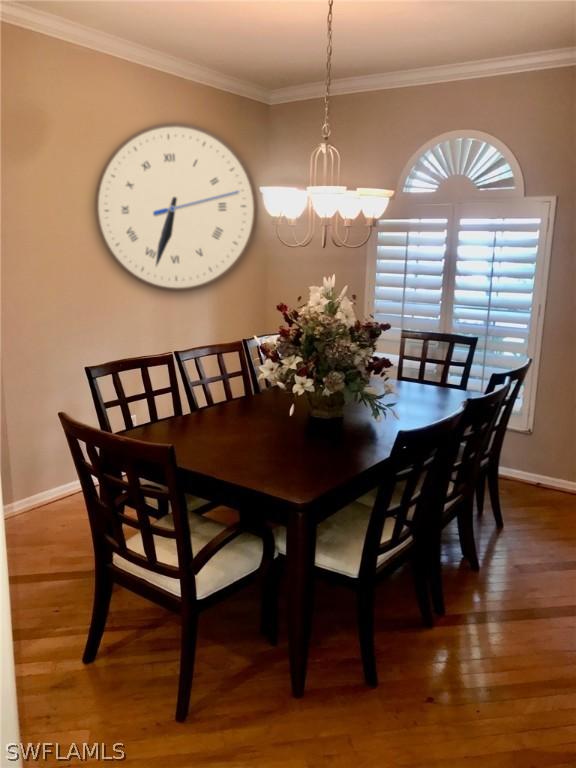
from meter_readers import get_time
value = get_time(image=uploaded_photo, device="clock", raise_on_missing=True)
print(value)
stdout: 6:33:13
